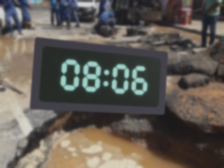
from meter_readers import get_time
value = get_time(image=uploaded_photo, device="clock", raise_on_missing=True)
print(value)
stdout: 8:06
